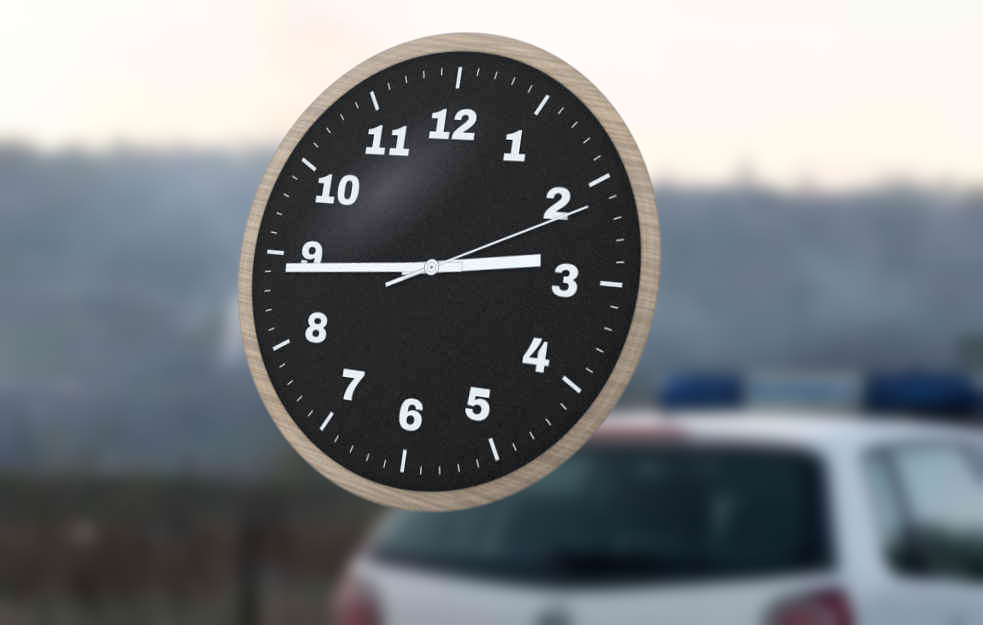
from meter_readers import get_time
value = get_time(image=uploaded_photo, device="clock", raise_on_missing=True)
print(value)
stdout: 2:44:11
